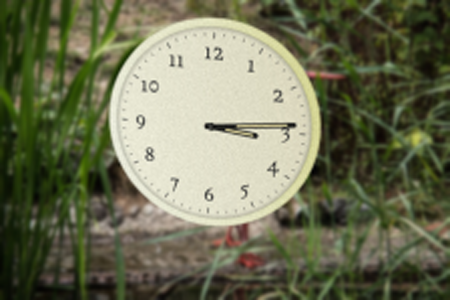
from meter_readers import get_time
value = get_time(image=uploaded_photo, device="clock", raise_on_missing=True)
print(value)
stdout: 3:14
